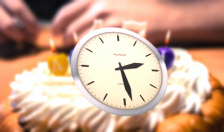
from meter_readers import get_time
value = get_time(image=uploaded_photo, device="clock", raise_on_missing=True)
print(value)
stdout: 2:28
